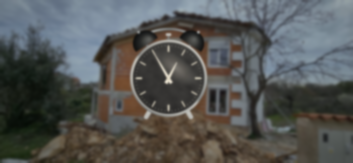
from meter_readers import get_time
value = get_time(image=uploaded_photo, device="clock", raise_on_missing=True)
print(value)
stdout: 12:55
